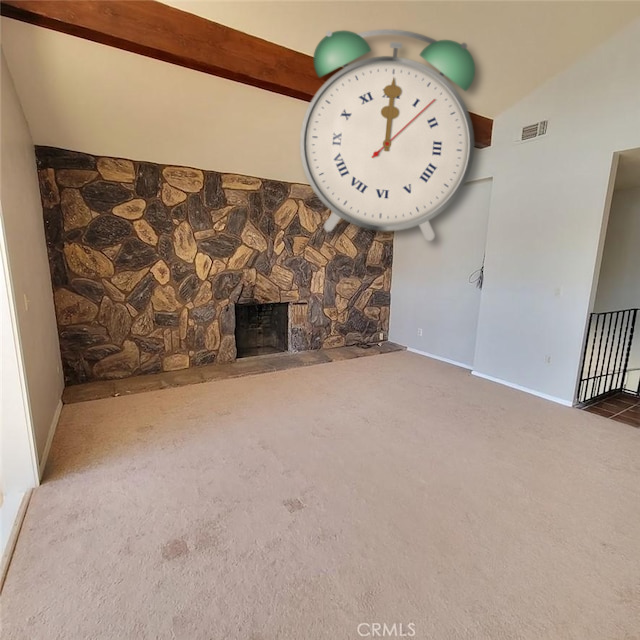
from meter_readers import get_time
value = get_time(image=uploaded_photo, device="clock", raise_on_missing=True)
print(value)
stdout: 12:00:07
